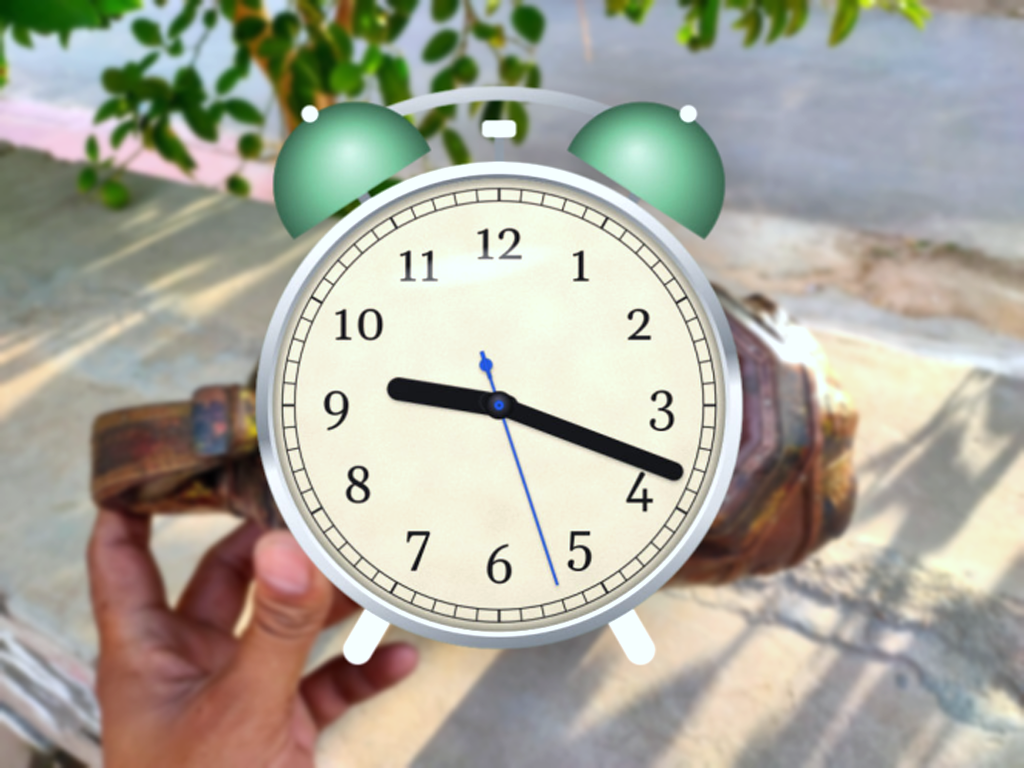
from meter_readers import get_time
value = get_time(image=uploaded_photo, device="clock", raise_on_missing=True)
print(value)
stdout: 9:18:27
